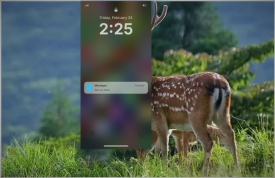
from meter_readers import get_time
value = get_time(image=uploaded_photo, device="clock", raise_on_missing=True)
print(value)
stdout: 2:25
